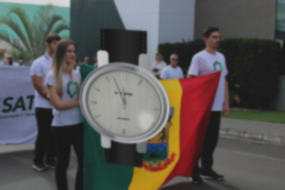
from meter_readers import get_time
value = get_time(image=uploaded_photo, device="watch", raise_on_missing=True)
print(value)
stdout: 11:57
